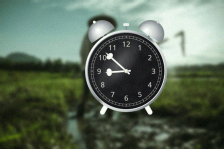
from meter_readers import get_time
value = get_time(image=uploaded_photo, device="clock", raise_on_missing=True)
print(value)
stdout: 8:52
